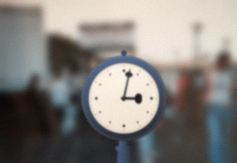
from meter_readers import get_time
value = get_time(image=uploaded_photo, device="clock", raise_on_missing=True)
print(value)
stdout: 3:02
